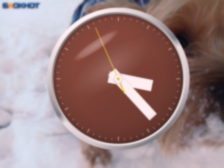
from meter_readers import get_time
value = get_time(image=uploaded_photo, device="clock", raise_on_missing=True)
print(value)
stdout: 3:22:56
